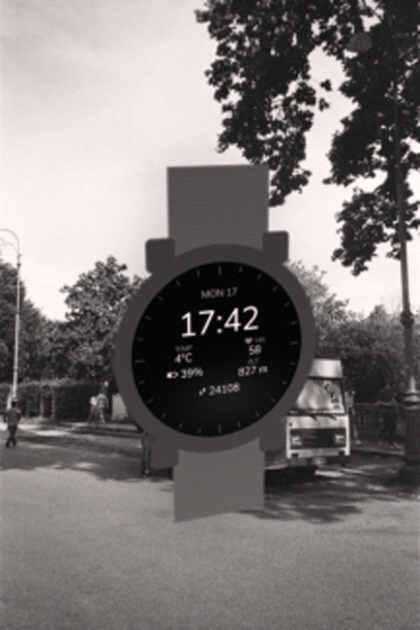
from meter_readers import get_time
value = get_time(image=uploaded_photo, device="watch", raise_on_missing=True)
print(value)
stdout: 17:42
